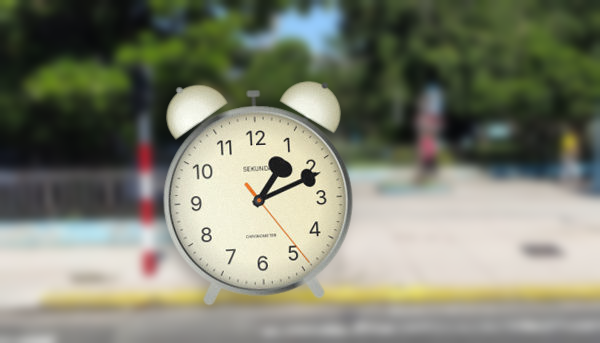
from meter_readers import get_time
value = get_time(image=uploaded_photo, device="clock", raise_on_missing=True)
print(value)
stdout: 1:11:24
